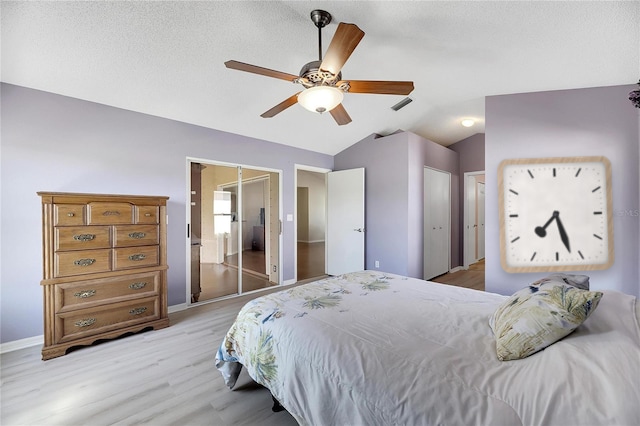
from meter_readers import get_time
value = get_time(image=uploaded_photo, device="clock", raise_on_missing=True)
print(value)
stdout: 7:27
